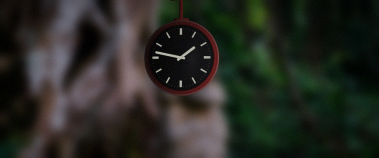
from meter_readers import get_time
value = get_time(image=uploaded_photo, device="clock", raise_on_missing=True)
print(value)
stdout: 1:47
